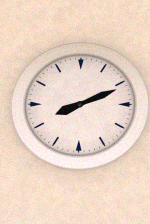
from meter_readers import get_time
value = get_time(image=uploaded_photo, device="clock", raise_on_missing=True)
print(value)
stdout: 8:11
